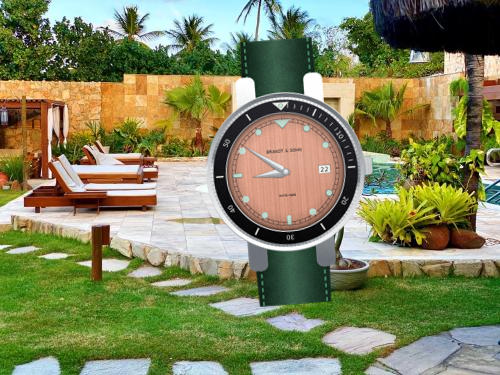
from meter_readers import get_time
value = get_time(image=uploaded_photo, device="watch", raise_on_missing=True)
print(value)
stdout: 8:51
